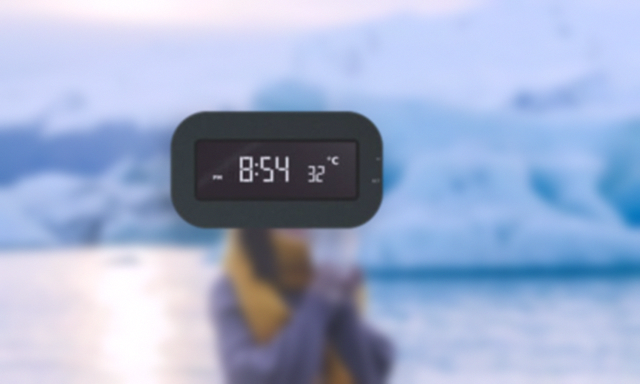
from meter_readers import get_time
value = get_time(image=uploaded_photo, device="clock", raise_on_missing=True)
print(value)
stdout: 8:54
